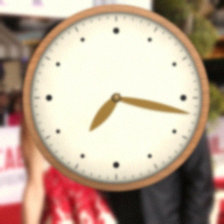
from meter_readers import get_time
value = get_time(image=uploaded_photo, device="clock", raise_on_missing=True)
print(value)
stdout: 7:17
